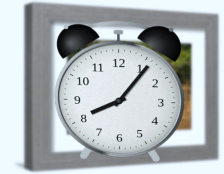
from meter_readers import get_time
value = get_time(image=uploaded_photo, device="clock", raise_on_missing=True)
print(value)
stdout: 8:06
